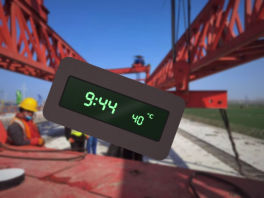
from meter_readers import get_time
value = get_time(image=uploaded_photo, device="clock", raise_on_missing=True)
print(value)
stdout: 9:44
